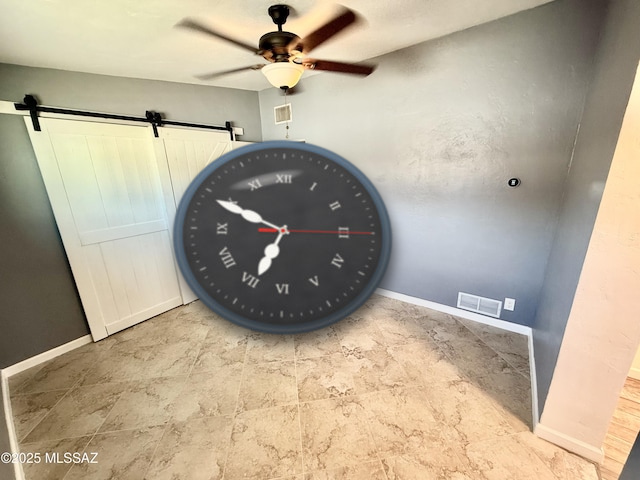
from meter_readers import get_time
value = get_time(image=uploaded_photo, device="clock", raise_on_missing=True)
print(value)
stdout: 6:49:15
